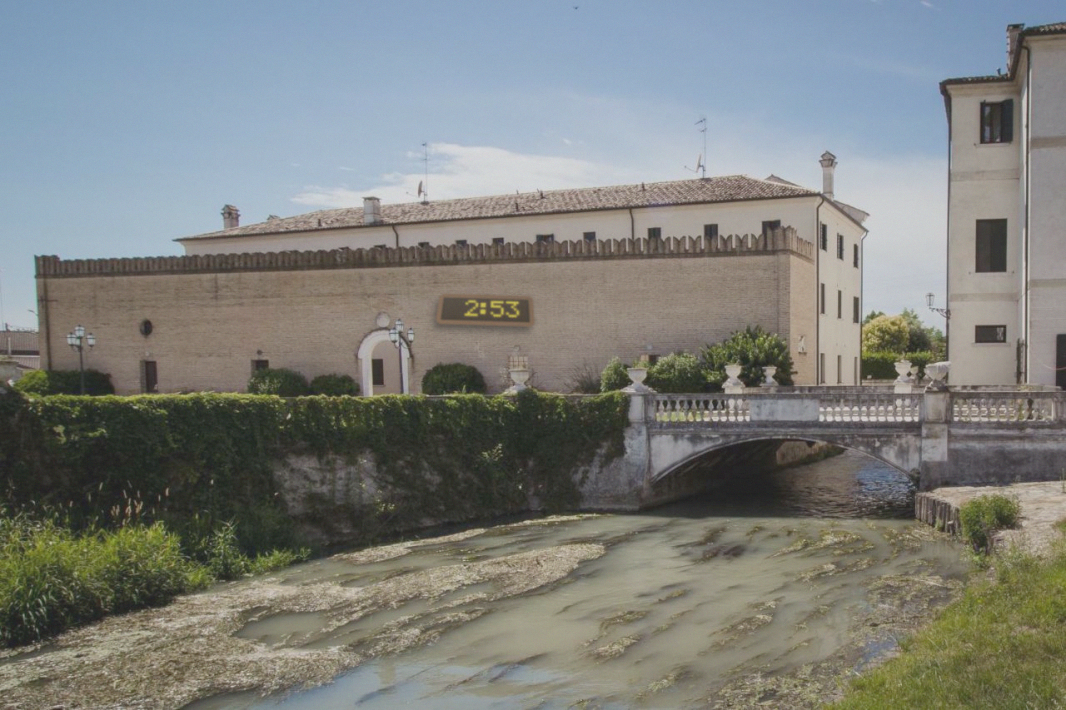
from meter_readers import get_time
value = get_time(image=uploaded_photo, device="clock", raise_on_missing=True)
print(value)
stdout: 2:53
